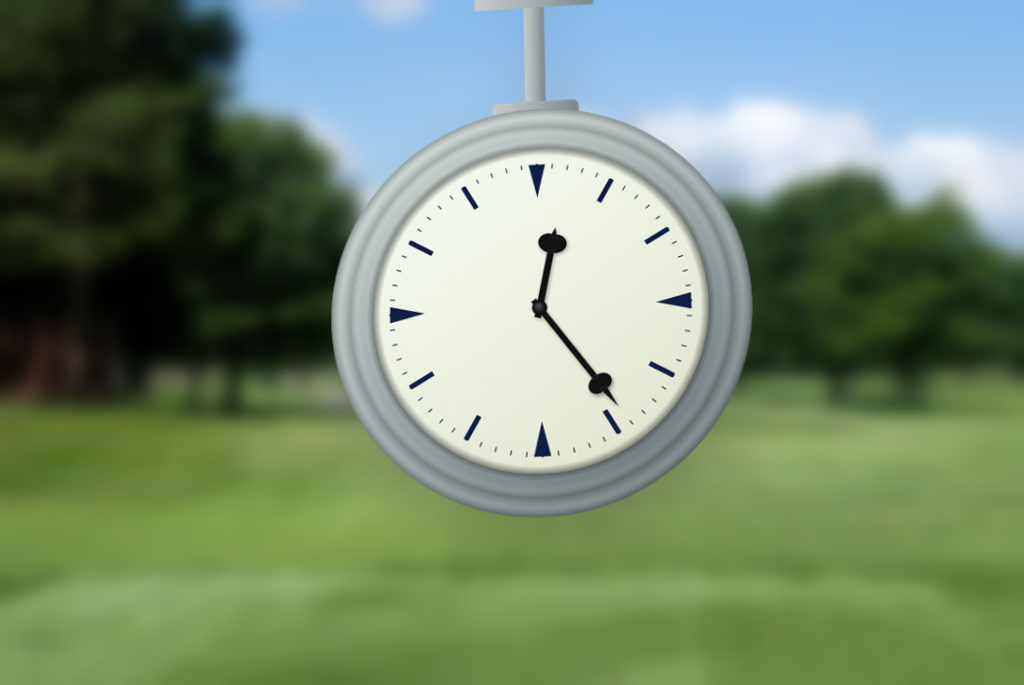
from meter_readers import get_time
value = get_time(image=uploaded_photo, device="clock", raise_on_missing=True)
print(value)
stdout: 12:24
